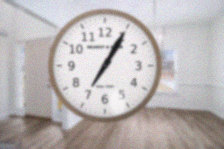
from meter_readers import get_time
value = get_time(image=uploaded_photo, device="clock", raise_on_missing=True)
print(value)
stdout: 7:05
